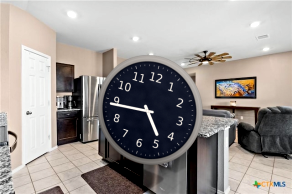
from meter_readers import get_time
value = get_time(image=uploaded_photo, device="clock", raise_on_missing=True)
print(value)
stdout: 4:44
